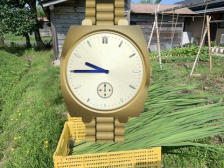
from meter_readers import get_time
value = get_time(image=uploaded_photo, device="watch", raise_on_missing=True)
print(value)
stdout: 9:45
